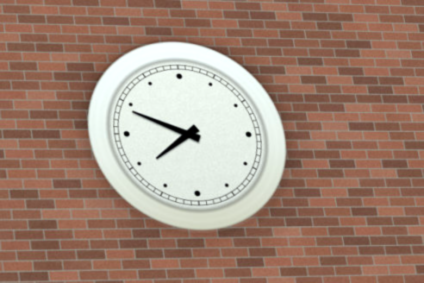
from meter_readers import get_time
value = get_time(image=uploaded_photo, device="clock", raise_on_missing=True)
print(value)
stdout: 7:49
